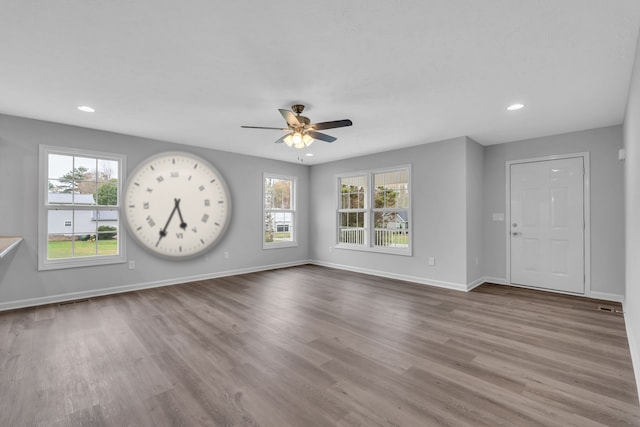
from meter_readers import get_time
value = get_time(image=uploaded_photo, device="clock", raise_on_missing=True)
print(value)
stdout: 5:35
